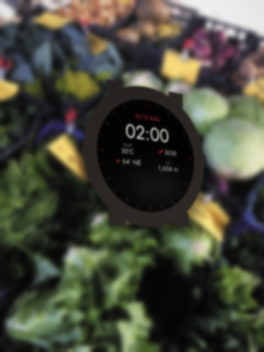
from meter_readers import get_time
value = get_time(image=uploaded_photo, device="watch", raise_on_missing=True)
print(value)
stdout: 2:00
